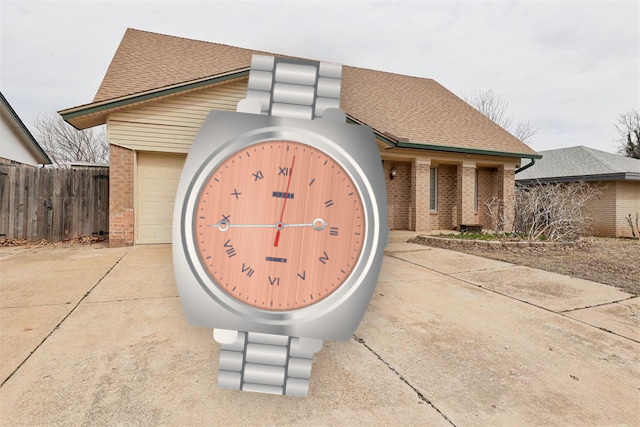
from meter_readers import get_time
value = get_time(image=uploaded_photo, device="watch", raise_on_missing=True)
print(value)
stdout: 2:44:01
